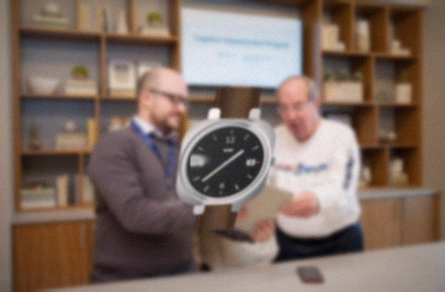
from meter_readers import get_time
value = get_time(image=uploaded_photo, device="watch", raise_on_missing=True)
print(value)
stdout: 1:38
